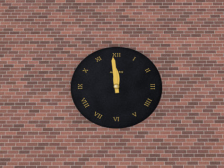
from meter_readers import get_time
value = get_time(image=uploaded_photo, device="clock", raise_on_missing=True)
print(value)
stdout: 11:59
